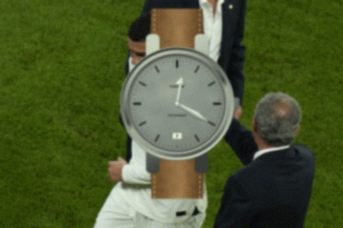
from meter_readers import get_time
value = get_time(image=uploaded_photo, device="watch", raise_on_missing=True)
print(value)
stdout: 12:20
